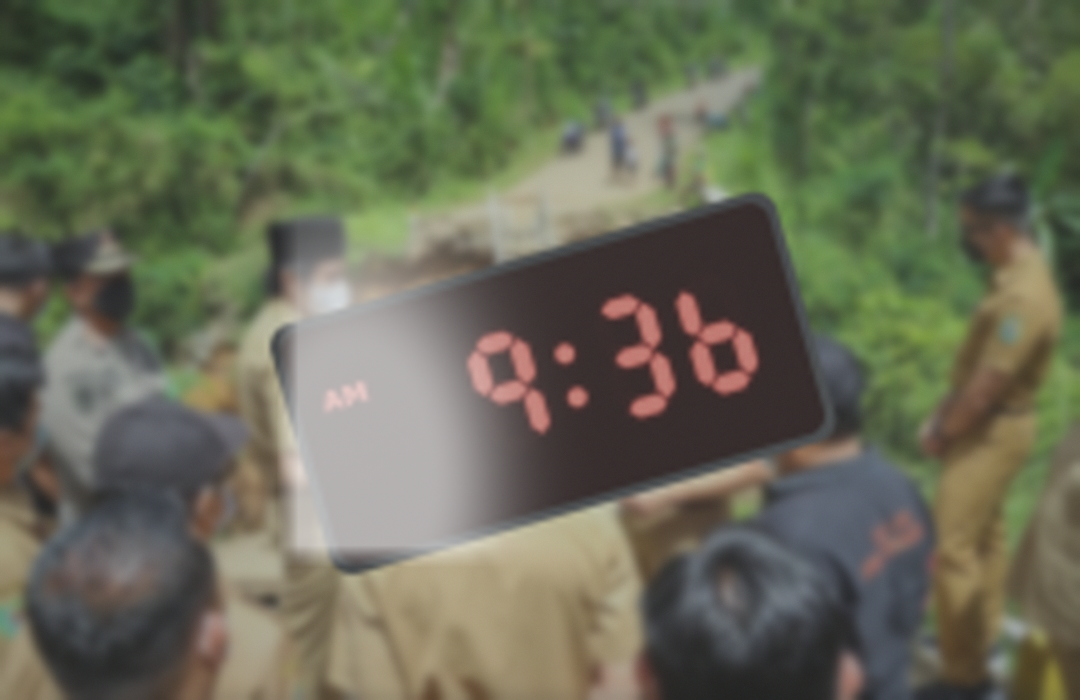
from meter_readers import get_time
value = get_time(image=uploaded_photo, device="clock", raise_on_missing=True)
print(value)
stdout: 9:36
